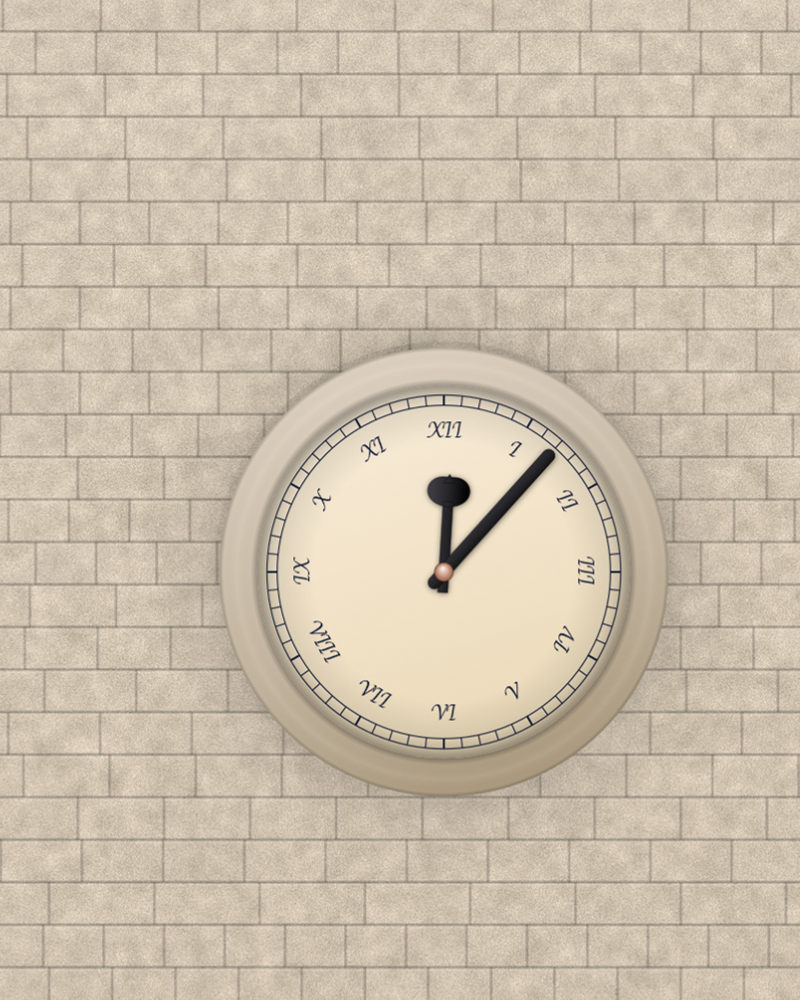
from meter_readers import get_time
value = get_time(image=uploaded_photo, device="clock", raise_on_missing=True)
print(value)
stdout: 12:07
